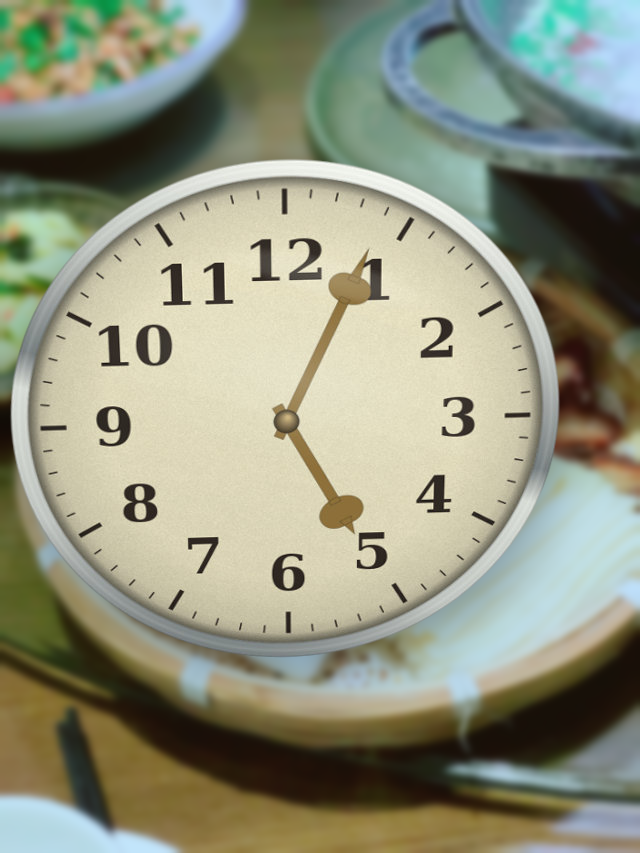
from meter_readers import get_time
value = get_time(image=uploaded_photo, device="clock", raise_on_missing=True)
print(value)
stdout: 5:04
